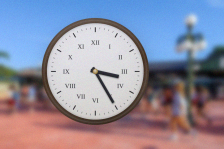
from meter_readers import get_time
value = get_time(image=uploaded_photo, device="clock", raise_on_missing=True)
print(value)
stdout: 3:25
